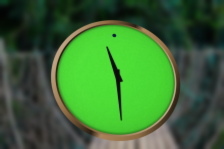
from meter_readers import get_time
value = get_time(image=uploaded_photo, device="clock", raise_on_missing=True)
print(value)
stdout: 11:30
